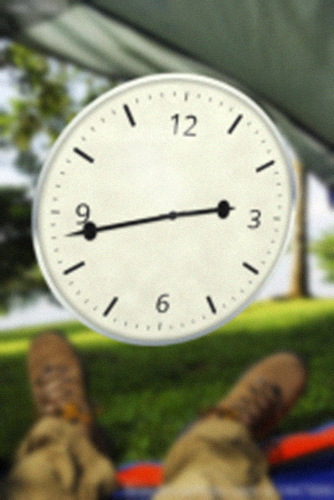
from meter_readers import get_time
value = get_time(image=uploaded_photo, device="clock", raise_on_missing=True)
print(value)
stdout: 2:43
